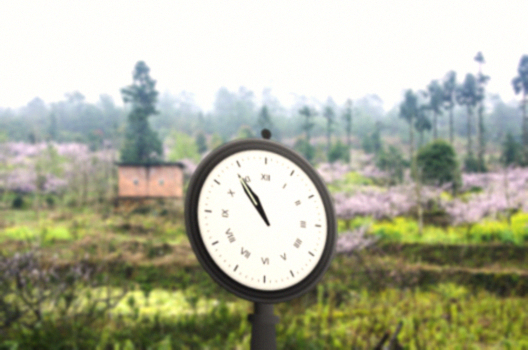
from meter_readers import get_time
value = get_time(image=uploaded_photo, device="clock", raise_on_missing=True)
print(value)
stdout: 10:54
